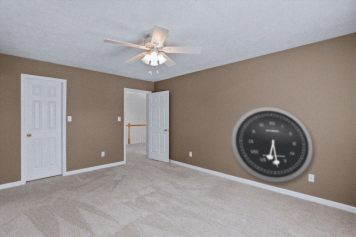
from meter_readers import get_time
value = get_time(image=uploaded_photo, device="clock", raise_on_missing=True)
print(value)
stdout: 6:29
